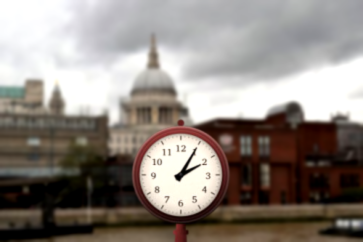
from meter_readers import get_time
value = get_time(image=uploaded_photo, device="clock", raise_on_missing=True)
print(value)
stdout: 2:05
